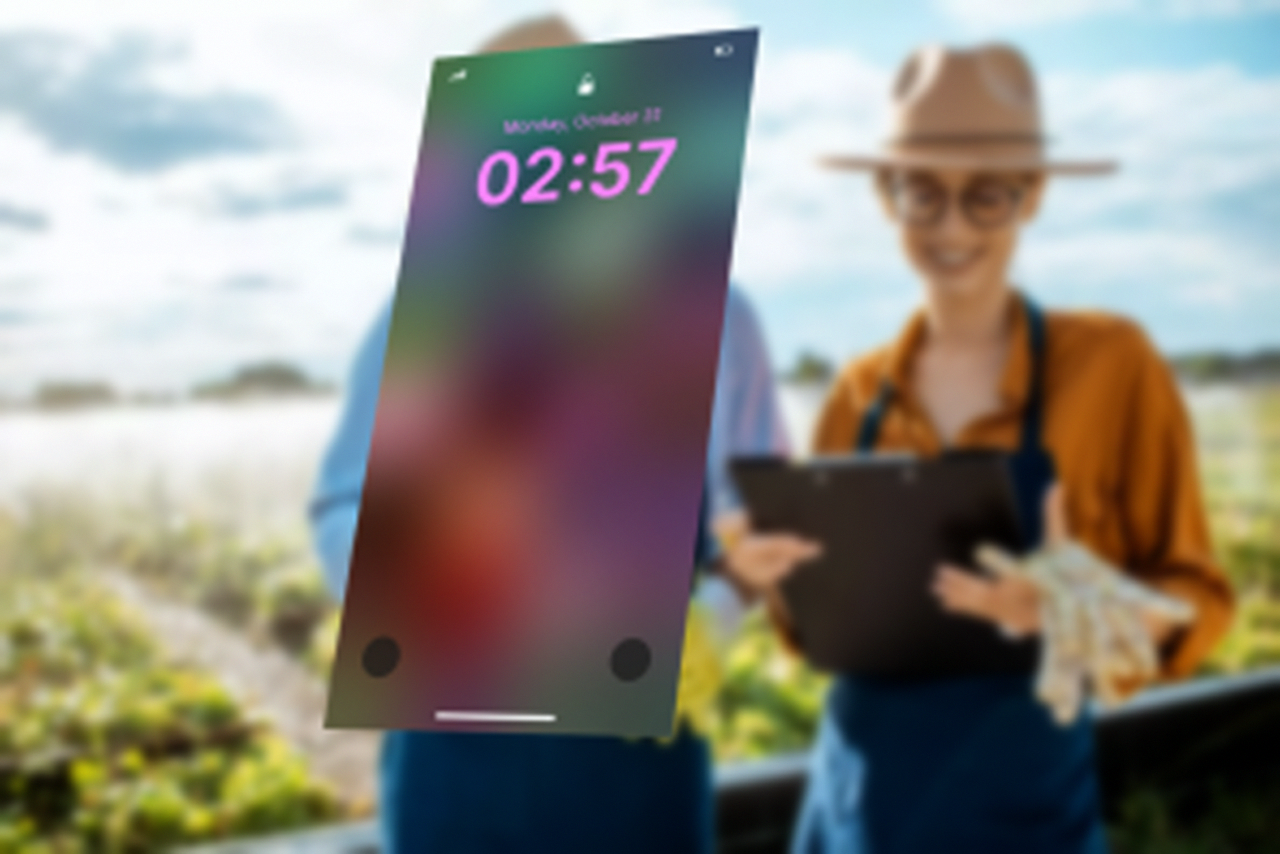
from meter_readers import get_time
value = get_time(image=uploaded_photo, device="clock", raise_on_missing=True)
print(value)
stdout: 2:57
